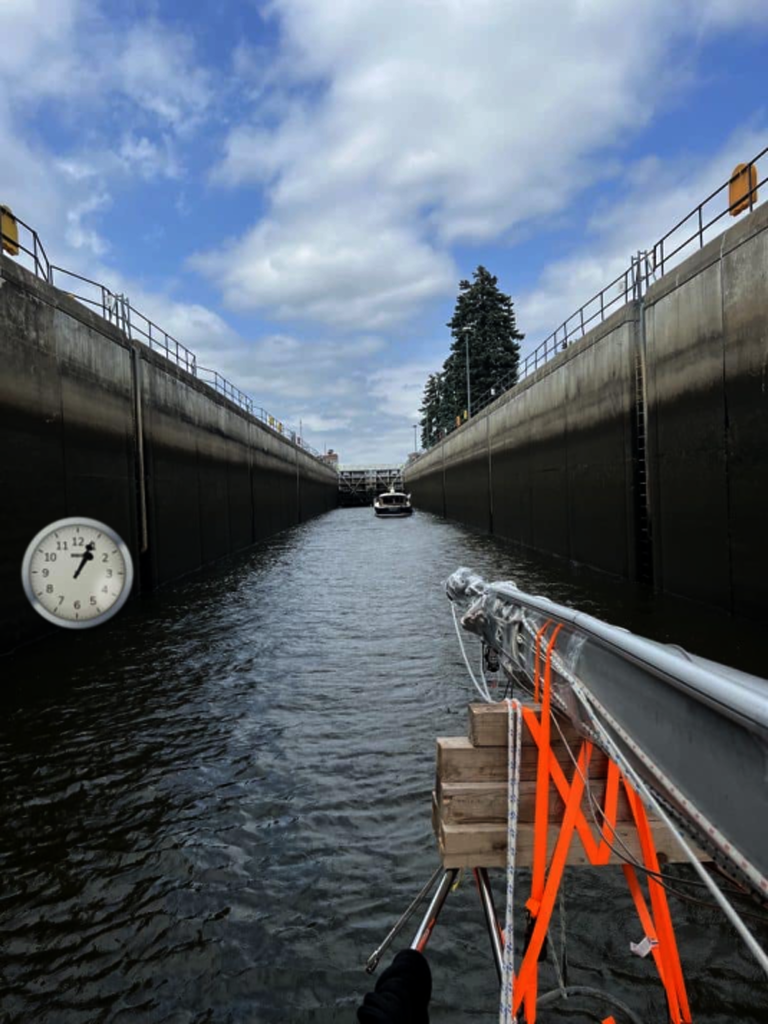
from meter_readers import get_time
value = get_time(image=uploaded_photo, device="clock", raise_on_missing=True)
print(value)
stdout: 1:04
